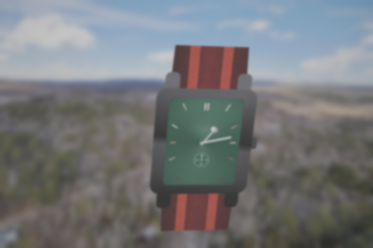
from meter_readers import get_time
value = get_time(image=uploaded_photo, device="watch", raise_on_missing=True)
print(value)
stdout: 1:13
